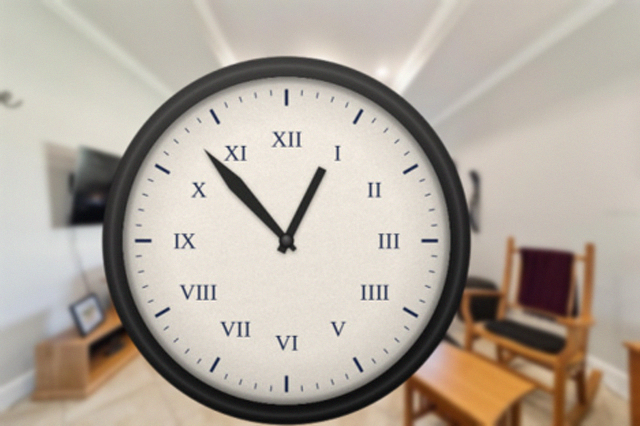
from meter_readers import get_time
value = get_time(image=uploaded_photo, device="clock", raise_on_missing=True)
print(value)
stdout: 12:53
